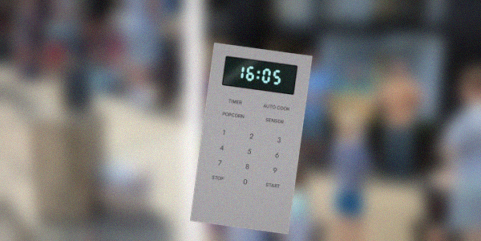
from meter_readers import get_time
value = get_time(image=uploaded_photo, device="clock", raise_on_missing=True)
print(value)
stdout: 16:05
